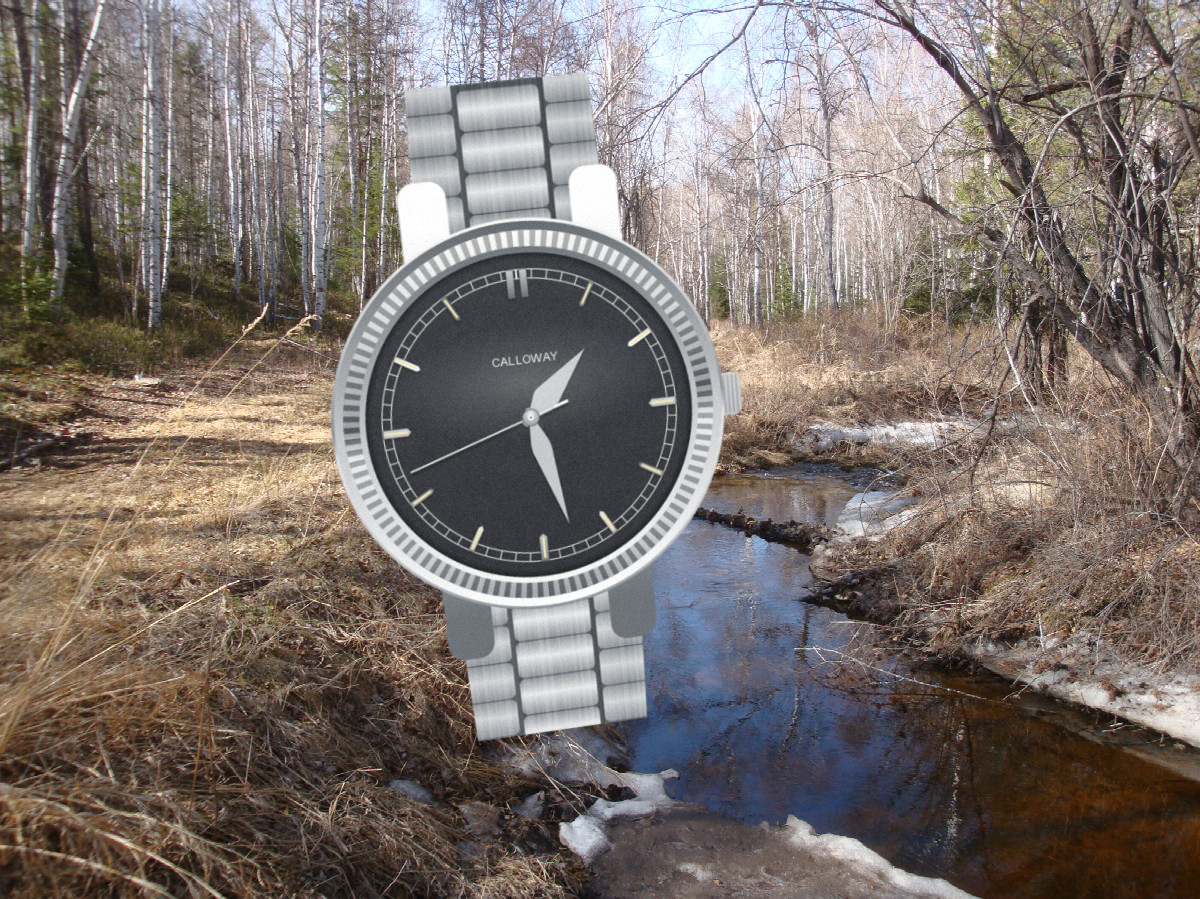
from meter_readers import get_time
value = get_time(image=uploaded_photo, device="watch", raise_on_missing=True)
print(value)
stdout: 1:27:42
